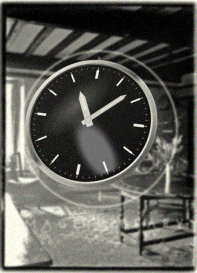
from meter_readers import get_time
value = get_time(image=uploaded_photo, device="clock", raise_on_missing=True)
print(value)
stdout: 11:08
